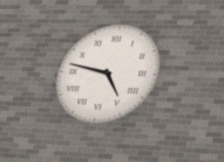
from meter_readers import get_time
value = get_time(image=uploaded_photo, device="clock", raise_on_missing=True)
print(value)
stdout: 4:47
